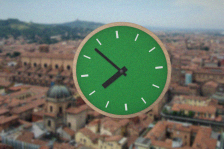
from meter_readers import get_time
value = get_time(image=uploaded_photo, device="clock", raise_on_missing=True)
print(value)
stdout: 7:53
